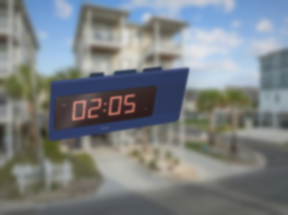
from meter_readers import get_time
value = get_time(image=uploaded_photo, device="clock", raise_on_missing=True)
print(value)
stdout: 2:05
